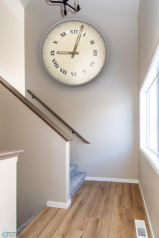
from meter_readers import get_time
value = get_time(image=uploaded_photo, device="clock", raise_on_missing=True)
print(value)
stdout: 9:03
